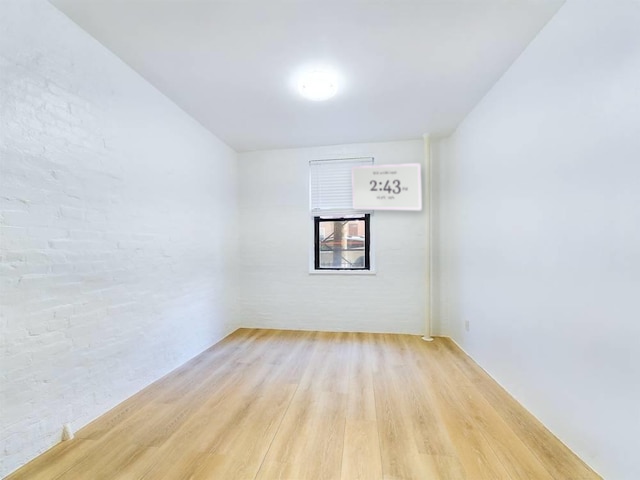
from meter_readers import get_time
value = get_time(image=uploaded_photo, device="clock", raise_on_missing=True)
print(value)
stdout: 2:43
